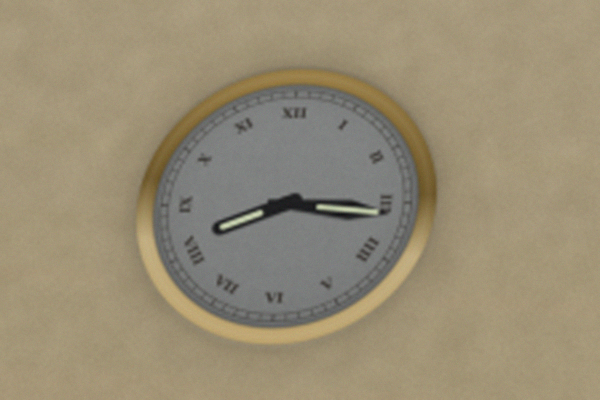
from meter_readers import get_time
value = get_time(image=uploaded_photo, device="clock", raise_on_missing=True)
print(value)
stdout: 8:16
